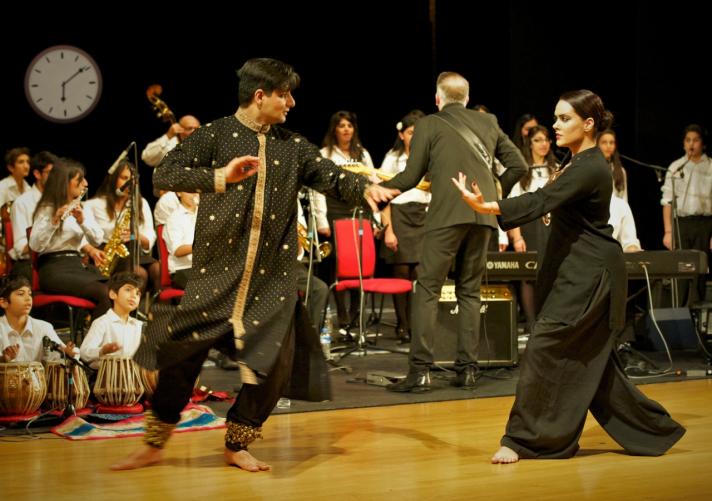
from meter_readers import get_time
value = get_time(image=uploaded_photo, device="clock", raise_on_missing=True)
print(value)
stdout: 6:09
